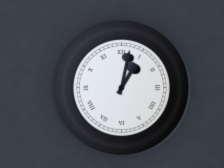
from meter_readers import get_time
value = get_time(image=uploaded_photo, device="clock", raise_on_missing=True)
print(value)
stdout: 1:02
